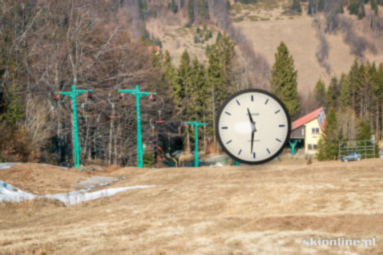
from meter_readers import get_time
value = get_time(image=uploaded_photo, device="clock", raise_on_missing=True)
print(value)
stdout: 11:31
